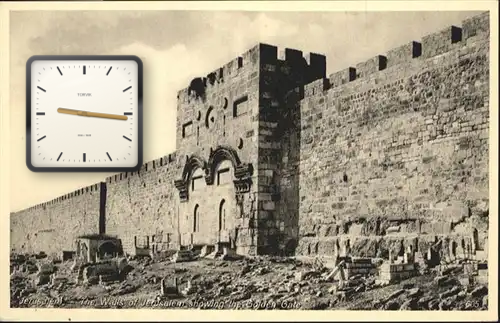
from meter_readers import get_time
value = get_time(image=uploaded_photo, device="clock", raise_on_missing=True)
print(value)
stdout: 9:16
